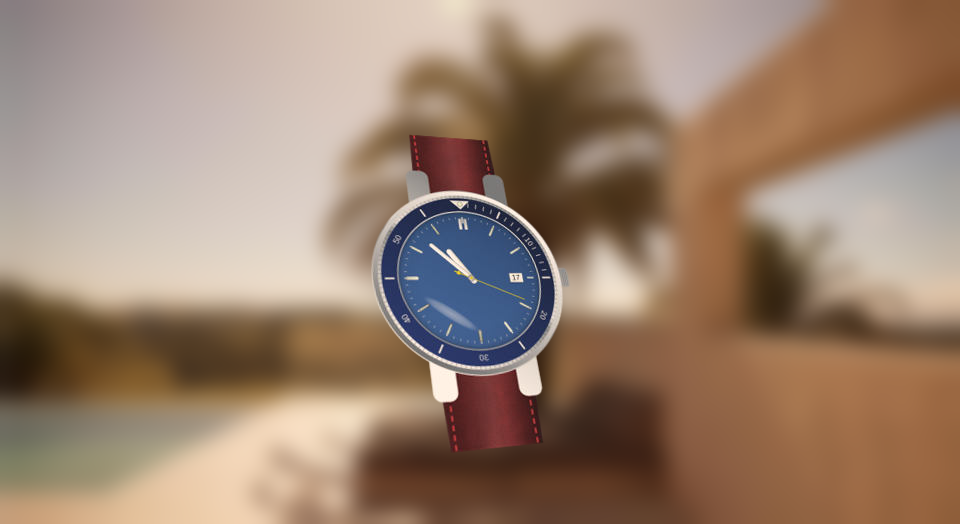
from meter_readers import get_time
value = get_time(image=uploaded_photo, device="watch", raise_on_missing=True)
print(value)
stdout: 10:52:19
